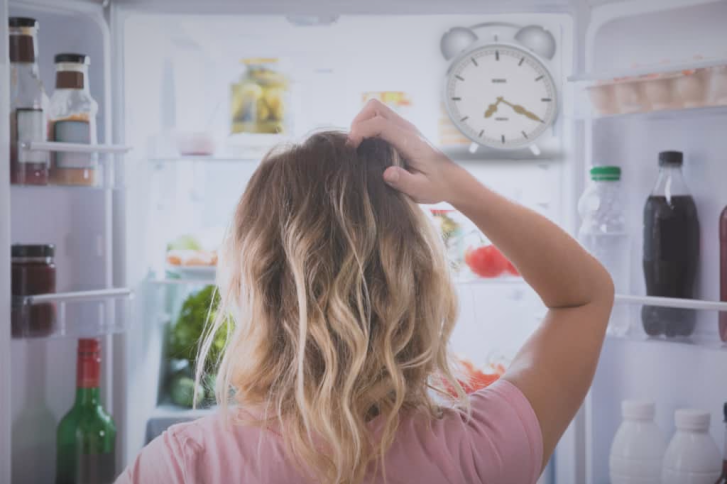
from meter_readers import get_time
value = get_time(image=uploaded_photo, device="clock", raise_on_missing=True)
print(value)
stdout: 7:20
